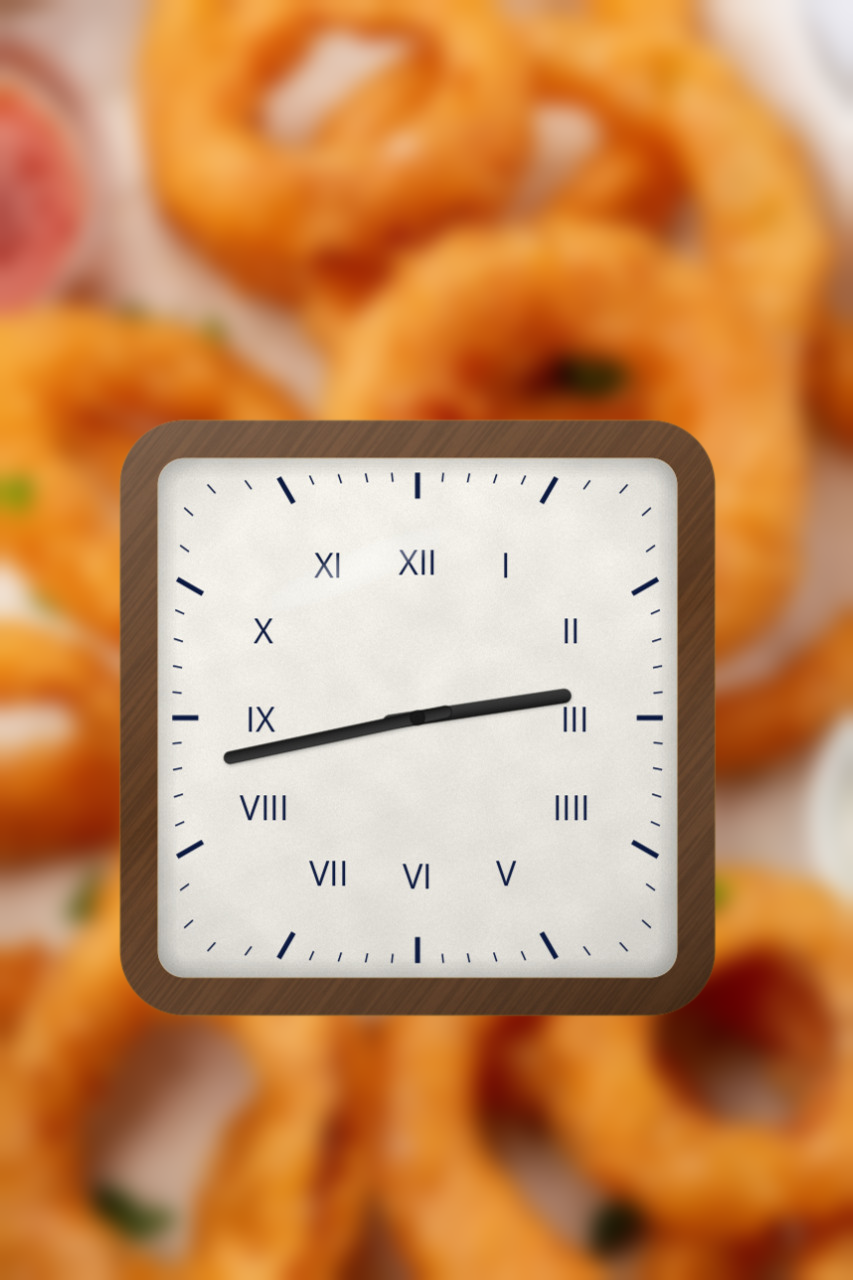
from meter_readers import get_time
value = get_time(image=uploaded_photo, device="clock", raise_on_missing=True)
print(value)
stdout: 2:43
